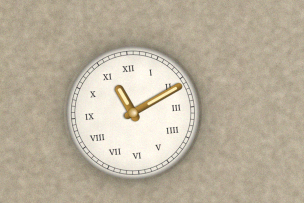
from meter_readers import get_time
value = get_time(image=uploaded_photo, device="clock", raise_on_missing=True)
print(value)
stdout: 11:11
